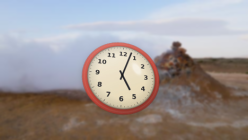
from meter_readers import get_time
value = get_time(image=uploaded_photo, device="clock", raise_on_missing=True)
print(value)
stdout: 5:03
